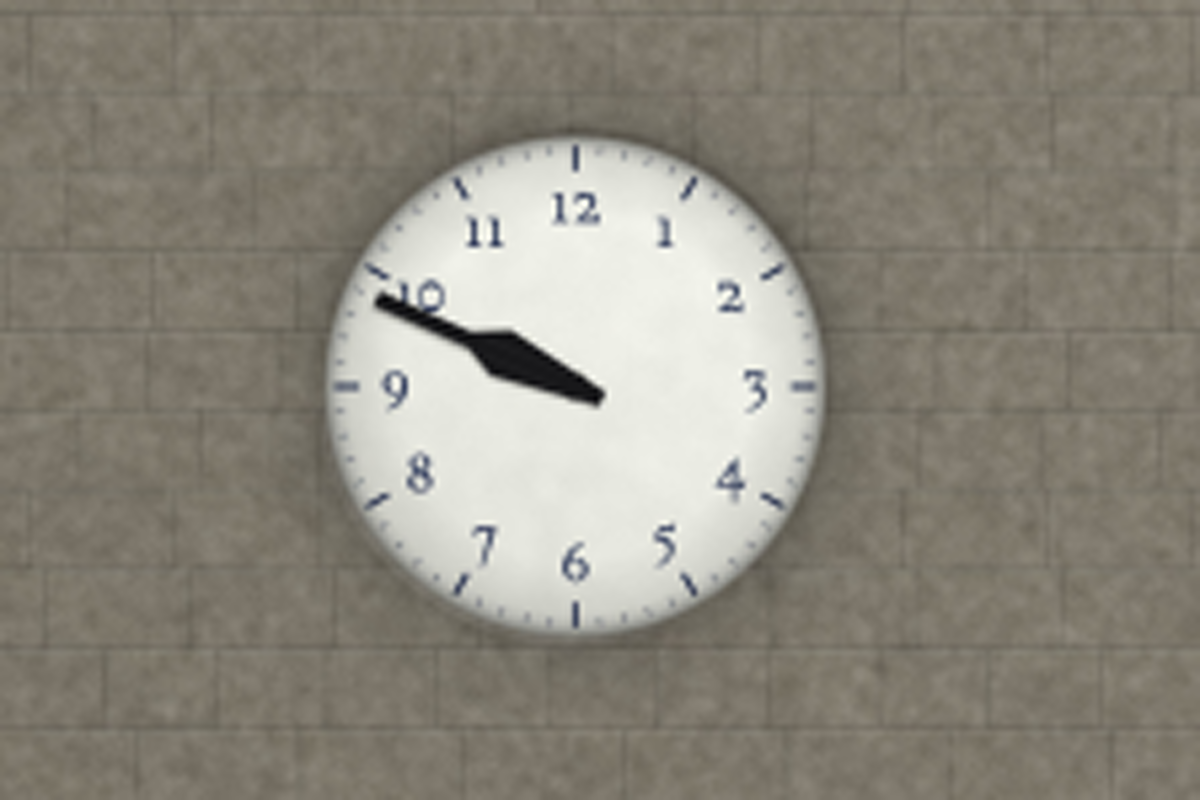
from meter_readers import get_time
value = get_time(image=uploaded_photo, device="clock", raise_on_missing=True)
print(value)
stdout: 9:49
